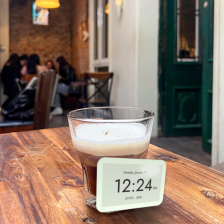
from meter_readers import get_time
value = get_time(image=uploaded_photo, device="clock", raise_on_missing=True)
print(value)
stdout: 12:24
